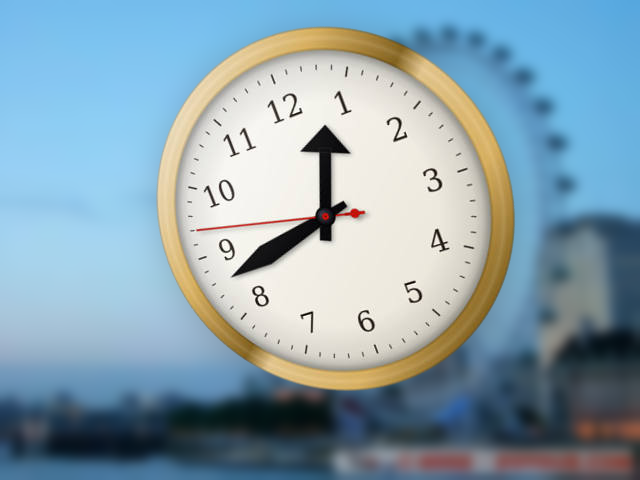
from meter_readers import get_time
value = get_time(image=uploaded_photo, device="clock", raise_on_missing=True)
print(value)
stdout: 12:42:47
